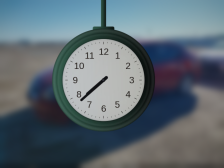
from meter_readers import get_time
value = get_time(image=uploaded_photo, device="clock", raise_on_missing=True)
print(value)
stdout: 7:38
